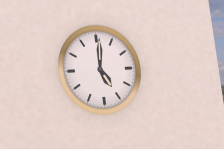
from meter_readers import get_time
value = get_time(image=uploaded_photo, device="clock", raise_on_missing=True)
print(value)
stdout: 5:01
